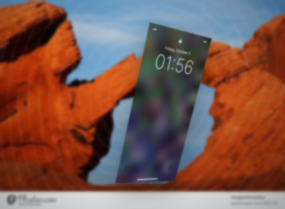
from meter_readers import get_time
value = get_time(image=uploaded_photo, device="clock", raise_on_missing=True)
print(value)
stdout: 1:56
